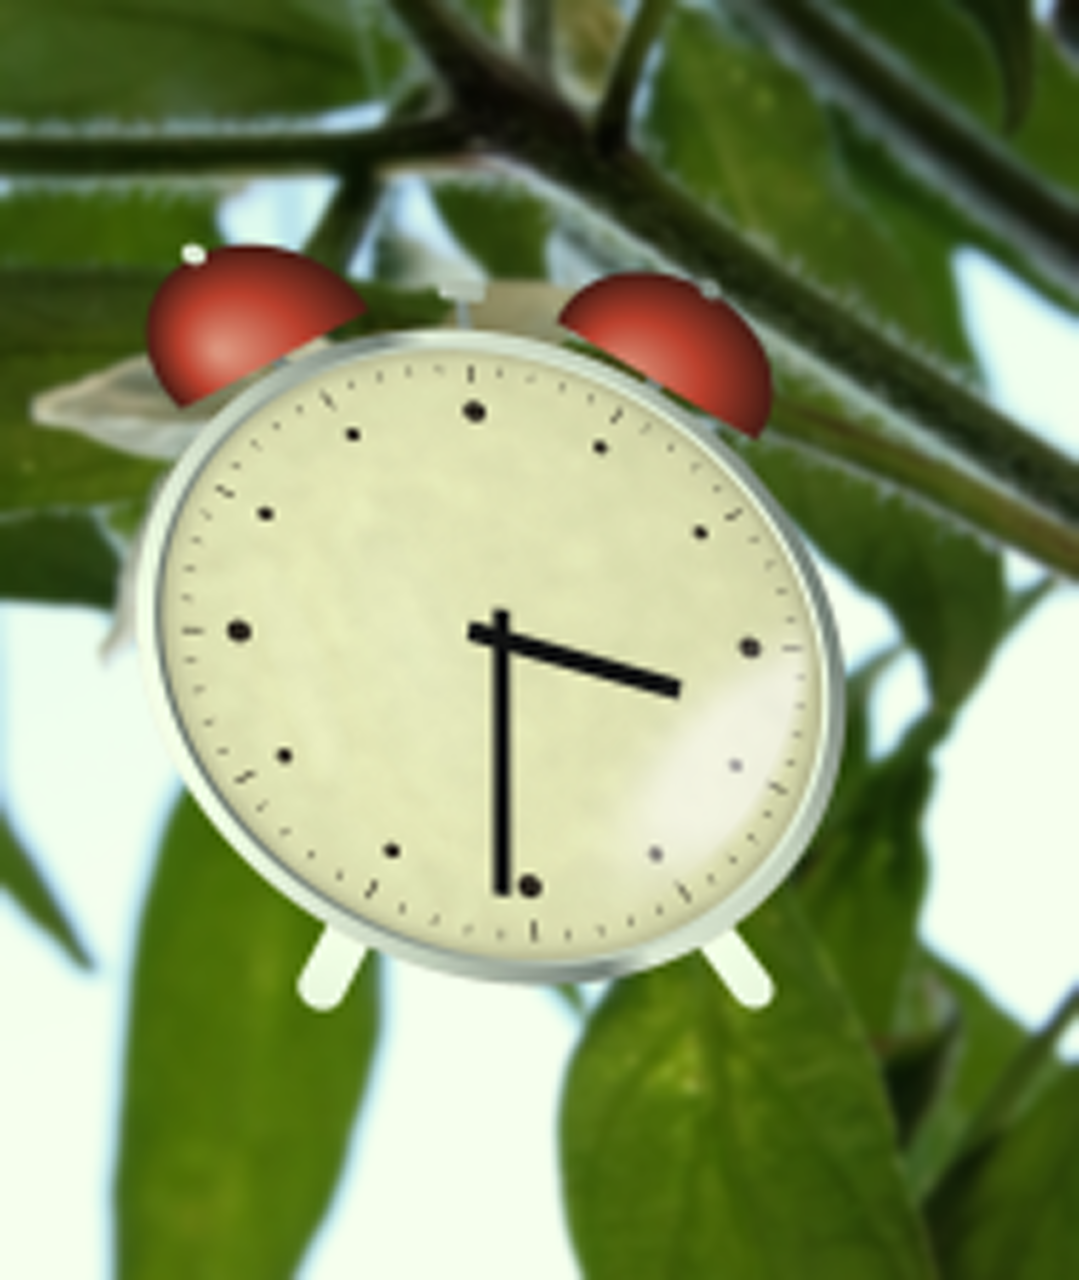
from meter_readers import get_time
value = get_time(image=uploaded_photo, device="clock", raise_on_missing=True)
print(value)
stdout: 3:31
